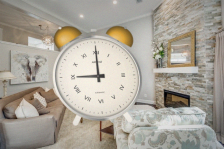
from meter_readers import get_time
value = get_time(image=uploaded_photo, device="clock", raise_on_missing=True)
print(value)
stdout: 9:00
